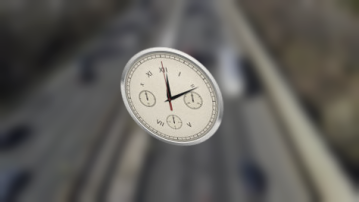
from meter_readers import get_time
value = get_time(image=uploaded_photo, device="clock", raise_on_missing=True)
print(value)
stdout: 12:11
